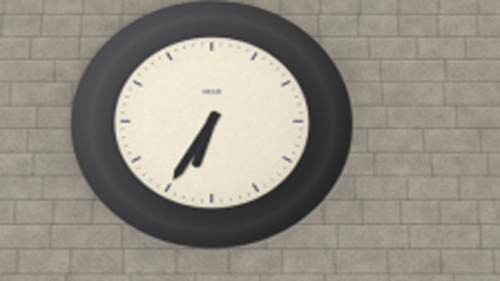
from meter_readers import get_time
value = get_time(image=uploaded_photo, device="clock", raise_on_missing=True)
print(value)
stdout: 6:35
